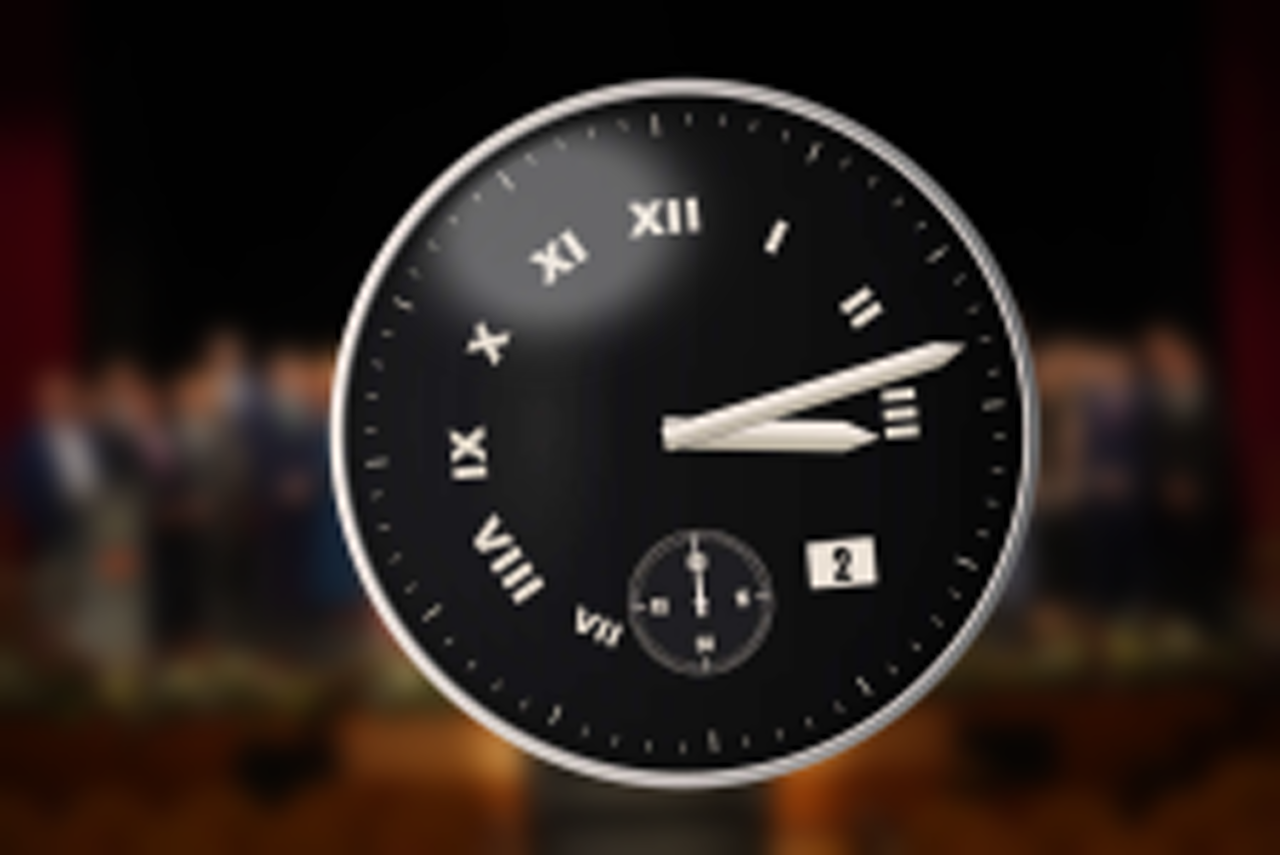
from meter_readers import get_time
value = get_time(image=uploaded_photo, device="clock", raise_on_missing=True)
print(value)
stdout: 3:13
